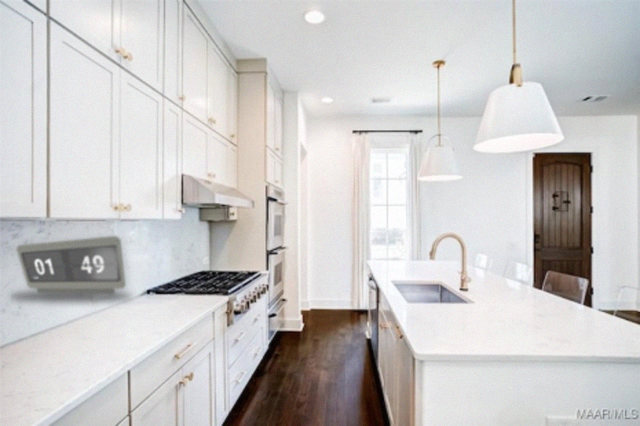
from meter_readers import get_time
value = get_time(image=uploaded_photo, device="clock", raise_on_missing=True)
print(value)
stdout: 1:49
